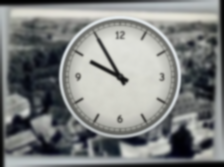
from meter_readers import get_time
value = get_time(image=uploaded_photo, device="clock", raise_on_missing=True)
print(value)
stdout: 9:55
